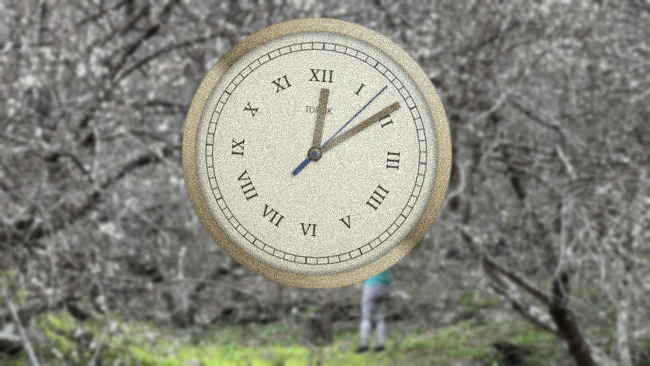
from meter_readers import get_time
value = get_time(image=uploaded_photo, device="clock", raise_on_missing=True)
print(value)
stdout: 12:09:07
